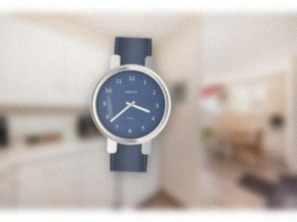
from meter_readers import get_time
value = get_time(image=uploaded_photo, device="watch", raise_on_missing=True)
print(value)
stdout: 3:38
